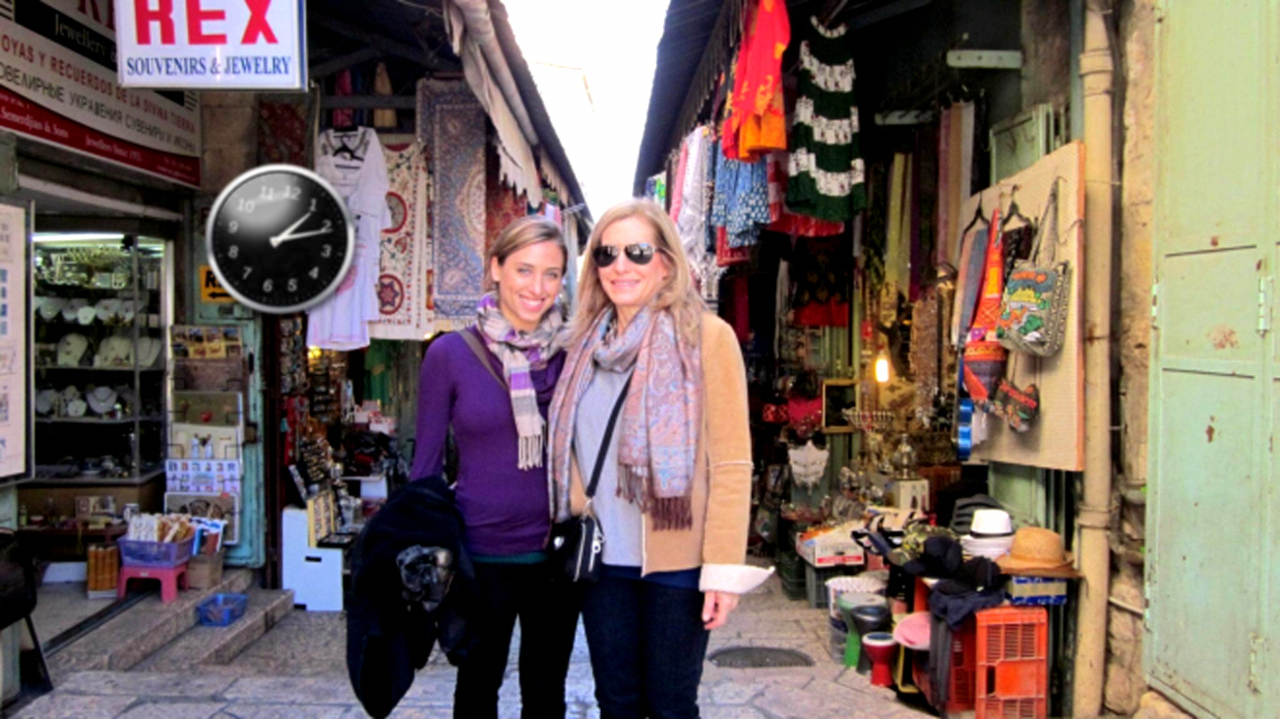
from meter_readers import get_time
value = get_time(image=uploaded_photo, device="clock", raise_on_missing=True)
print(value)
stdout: 1:11
